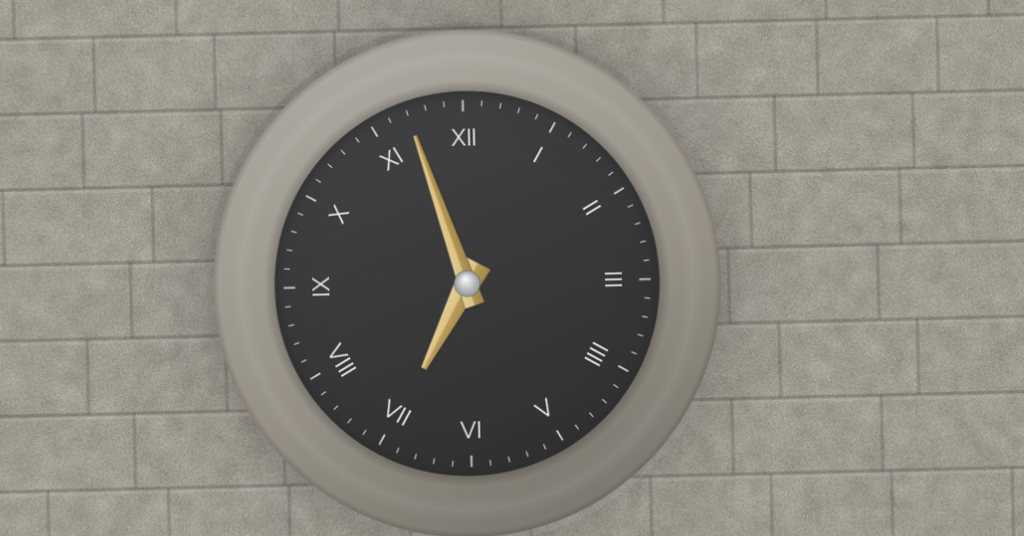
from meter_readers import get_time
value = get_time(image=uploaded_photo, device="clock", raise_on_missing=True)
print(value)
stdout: 6:57
